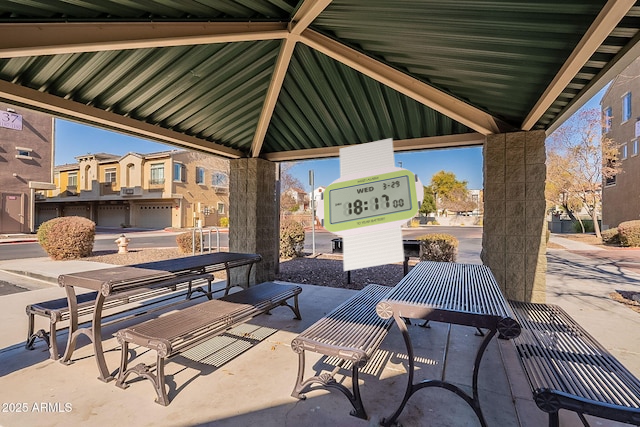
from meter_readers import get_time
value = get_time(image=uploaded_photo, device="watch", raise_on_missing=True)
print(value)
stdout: 18:17:00
